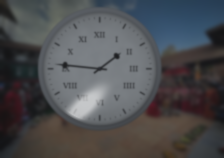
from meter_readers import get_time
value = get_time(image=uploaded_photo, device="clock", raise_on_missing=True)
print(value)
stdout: 1:46
